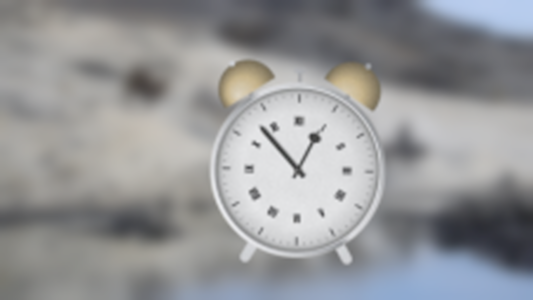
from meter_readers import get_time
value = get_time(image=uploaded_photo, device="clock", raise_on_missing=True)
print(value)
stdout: 12:53
